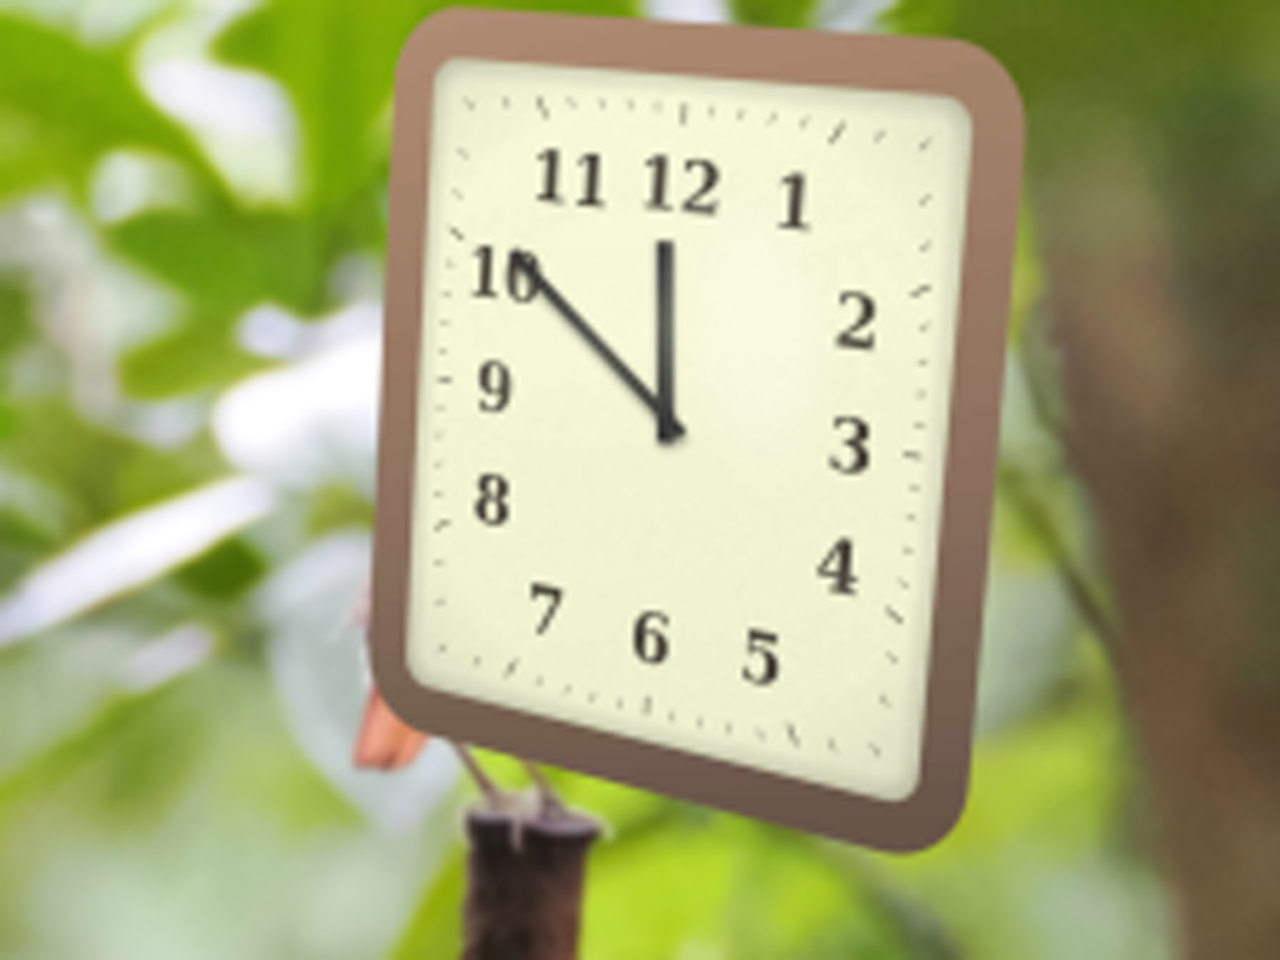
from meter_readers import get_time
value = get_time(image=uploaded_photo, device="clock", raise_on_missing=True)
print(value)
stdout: 11:51
